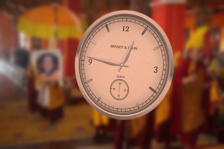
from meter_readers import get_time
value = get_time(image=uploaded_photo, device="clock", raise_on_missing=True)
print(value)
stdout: 12:46
